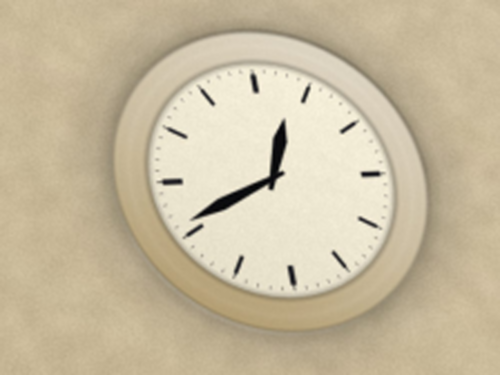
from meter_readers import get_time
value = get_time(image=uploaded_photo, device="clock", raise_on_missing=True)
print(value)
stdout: 12:41
